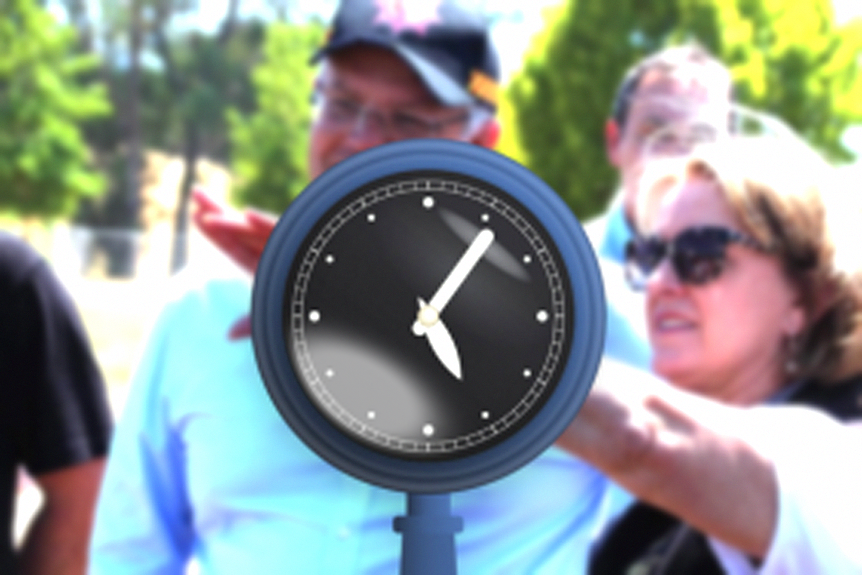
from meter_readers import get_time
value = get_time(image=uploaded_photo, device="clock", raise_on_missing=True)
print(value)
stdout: 5:06
